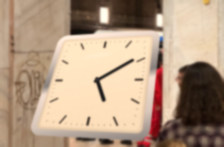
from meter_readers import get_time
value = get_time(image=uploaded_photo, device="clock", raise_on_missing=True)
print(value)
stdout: 5:09
